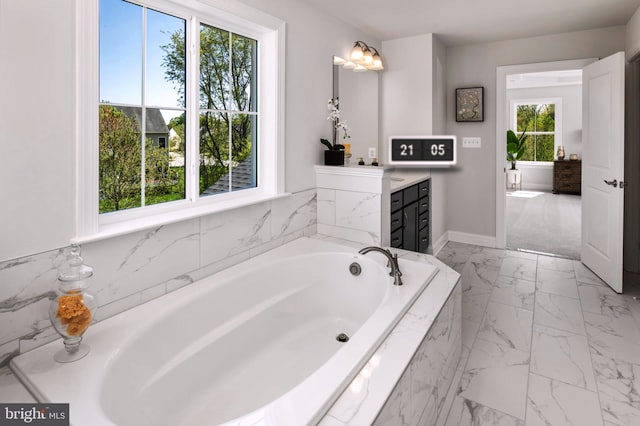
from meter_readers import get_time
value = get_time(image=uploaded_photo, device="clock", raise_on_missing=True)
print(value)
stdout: 21:05
